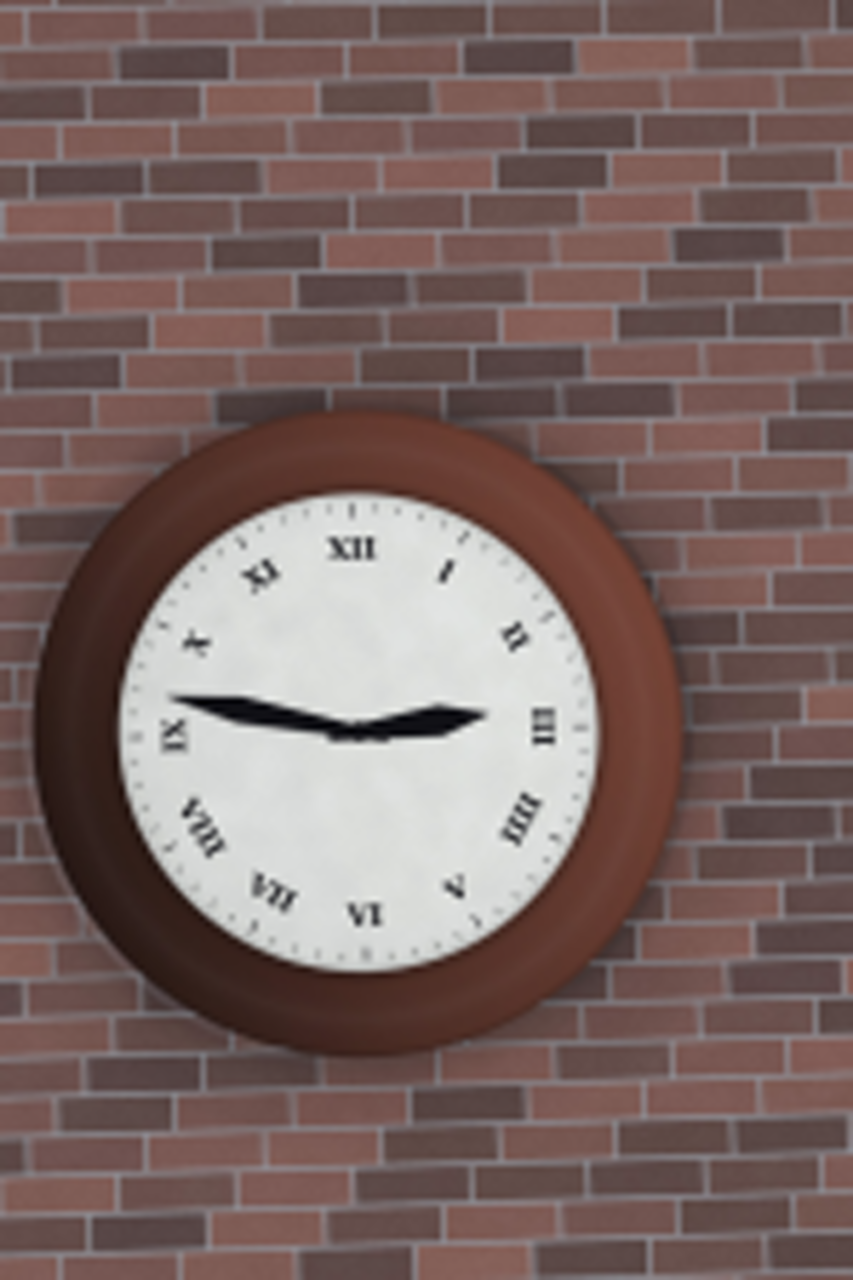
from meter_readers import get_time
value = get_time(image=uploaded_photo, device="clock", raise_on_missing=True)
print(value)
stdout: 2:47
